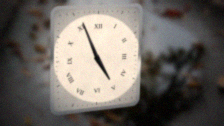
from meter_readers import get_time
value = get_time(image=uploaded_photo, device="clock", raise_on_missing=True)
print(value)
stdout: 4:56
